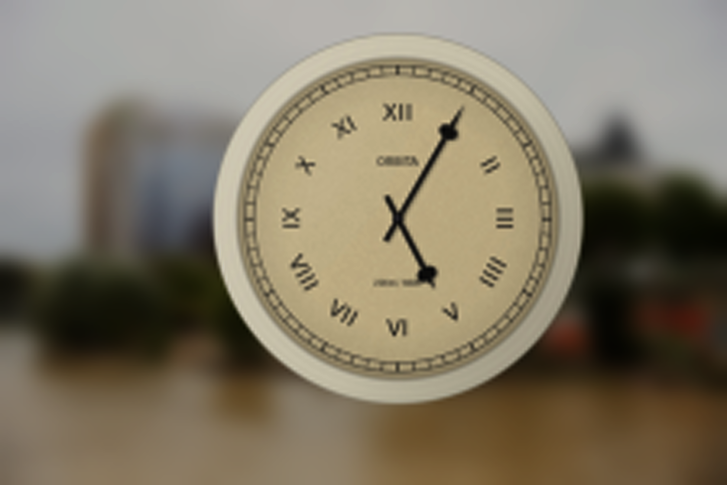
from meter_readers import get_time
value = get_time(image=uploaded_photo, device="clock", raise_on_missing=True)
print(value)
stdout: 5:05
